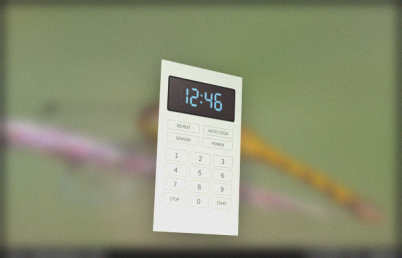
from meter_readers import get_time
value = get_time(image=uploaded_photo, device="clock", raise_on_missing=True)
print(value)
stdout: 12:46
